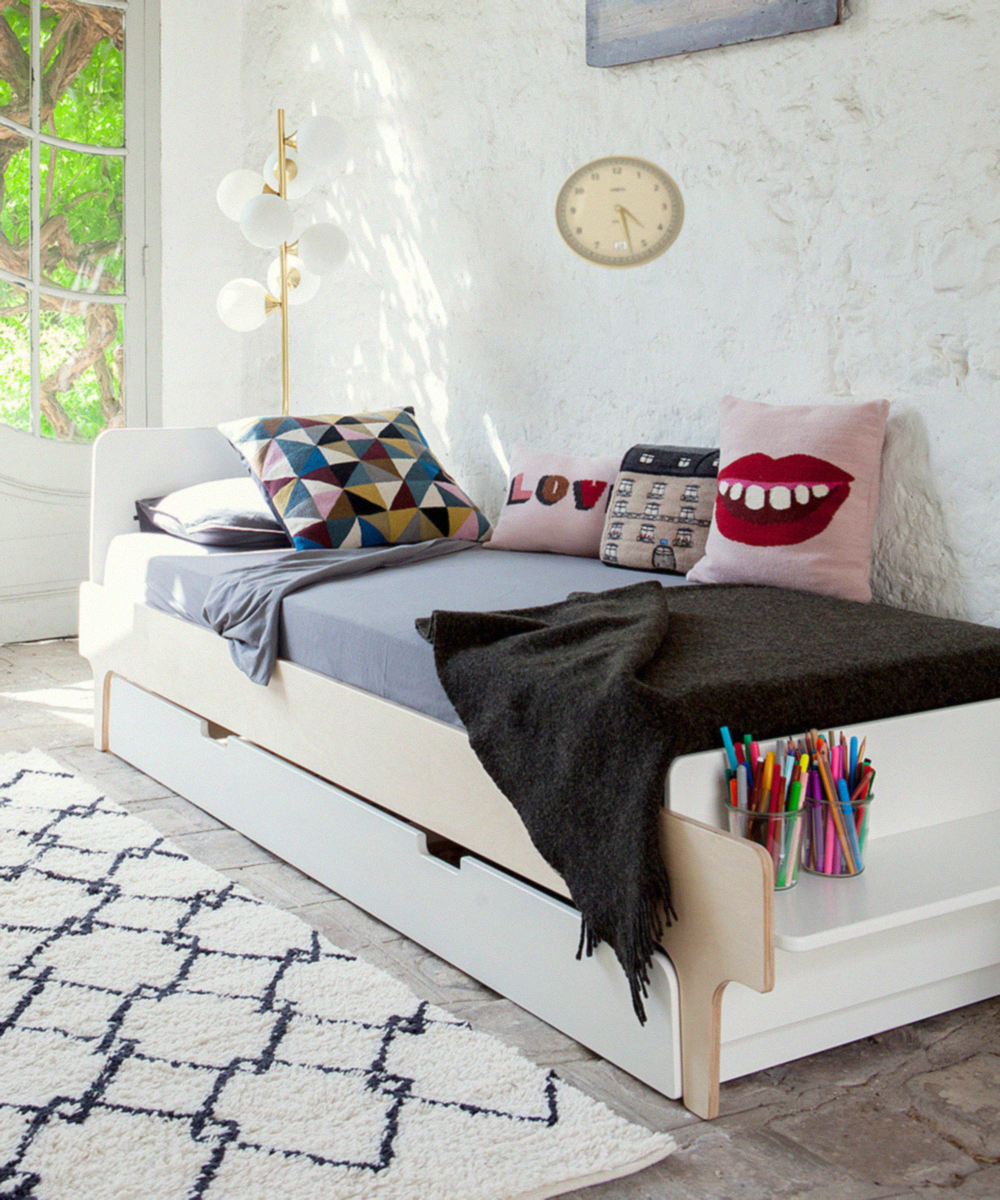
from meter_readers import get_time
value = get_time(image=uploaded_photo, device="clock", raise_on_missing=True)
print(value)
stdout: 4:28
